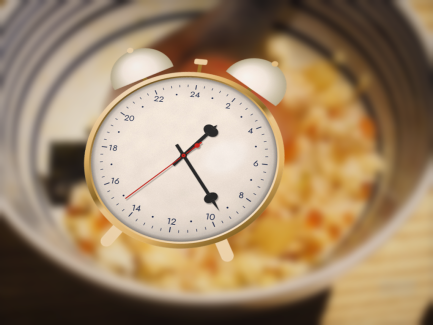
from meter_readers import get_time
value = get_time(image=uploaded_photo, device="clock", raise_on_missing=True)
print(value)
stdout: 2:23:37
